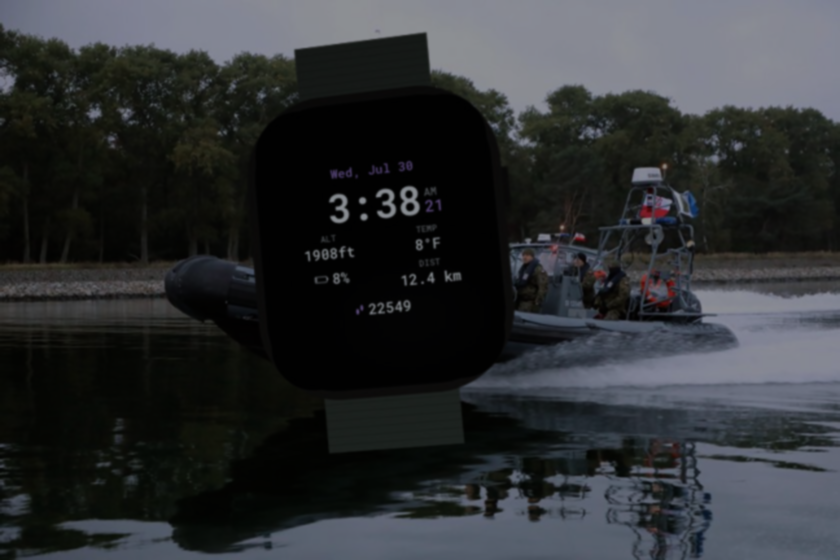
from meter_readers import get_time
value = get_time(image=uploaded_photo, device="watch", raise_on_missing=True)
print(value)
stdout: 3:38:21
